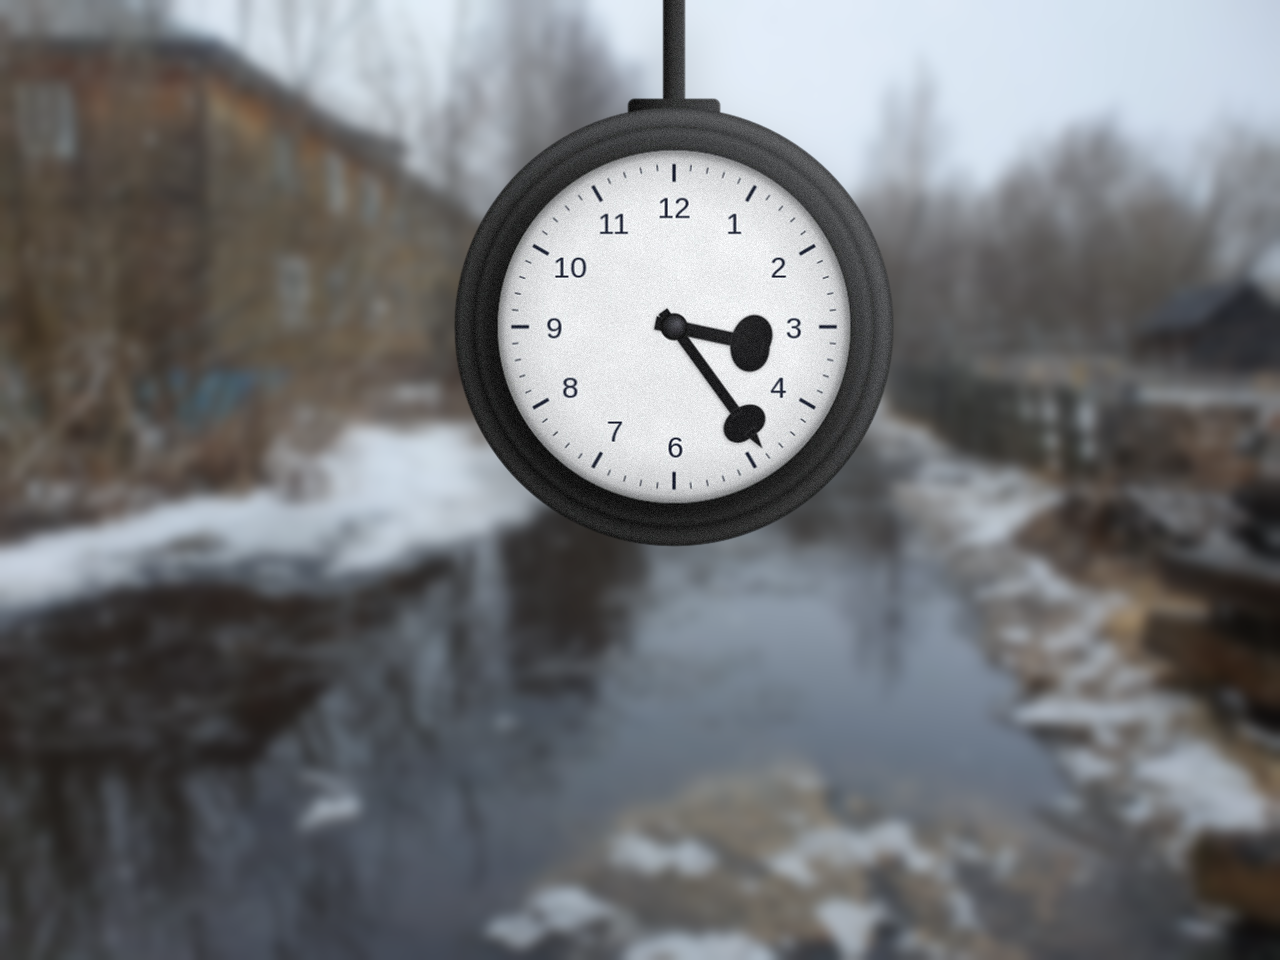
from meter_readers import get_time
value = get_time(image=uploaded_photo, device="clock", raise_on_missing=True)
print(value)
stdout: 3:24
